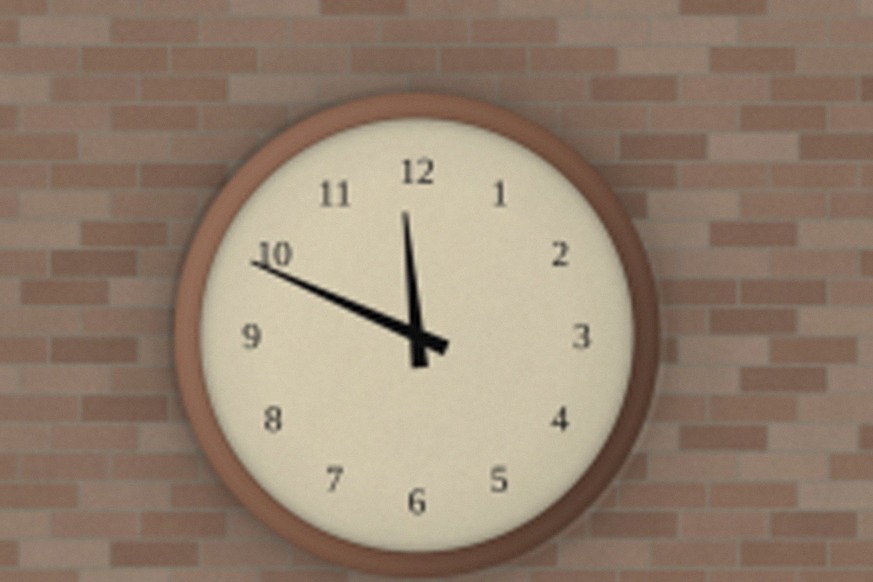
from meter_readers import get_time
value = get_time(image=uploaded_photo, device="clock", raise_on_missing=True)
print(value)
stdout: 11:49
